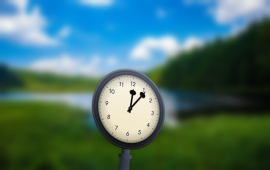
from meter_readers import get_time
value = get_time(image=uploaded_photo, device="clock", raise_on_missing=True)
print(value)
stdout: 12:06
